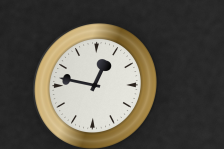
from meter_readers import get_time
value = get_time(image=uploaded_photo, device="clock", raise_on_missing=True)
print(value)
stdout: 12:47
